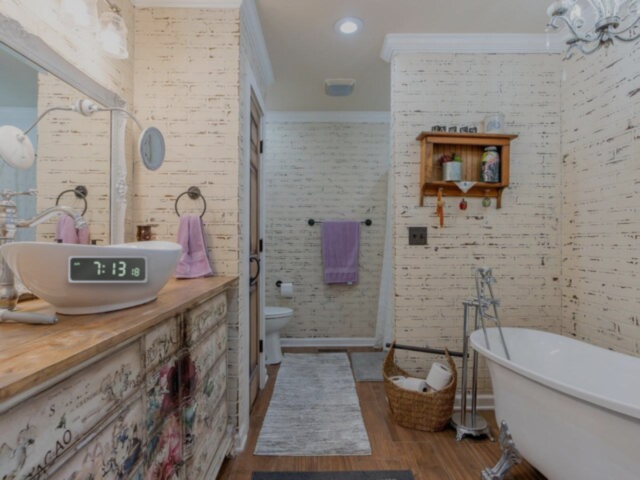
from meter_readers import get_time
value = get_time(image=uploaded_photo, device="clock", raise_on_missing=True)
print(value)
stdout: 7:13
